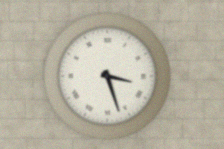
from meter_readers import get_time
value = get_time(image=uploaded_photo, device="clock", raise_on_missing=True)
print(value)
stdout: 3:27
